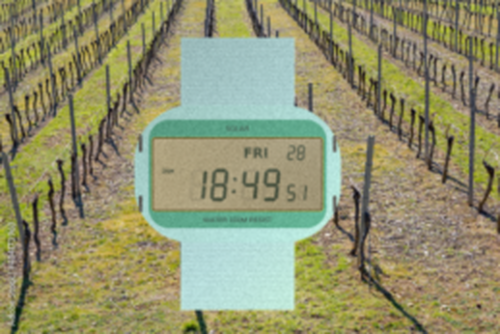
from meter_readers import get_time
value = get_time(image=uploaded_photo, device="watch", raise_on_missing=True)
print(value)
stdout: 18:49:51
